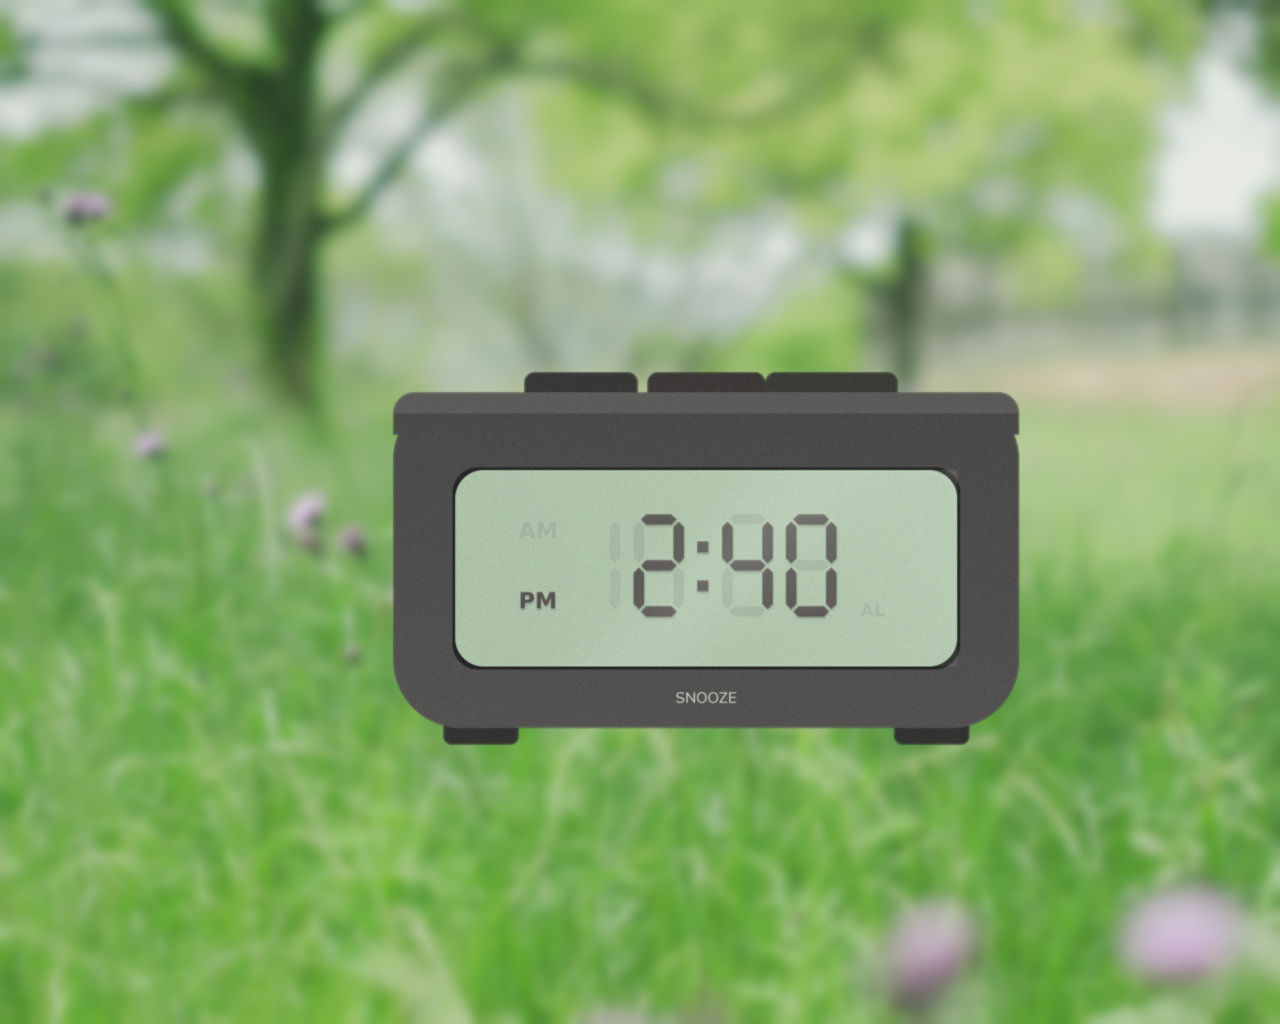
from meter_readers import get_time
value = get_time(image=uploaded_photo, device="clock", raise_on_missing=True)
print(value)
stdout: 2:40
